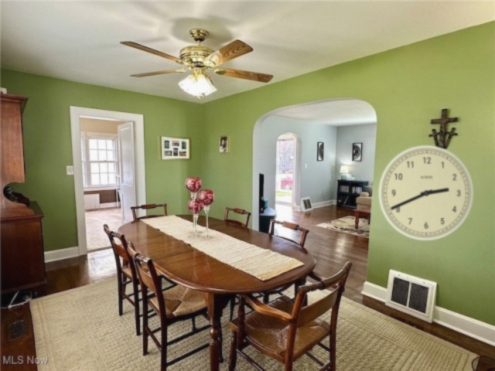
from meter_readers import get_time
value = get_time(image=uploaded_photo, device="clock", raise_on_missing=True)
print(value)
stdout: 2:41
